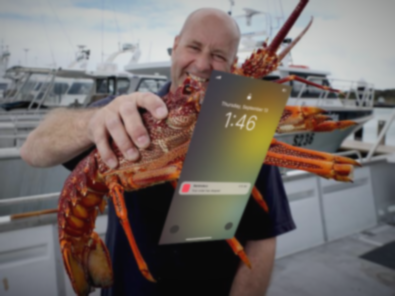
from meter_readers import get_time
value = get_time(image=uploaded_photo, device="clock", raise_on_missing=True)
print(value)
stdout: 1:46
